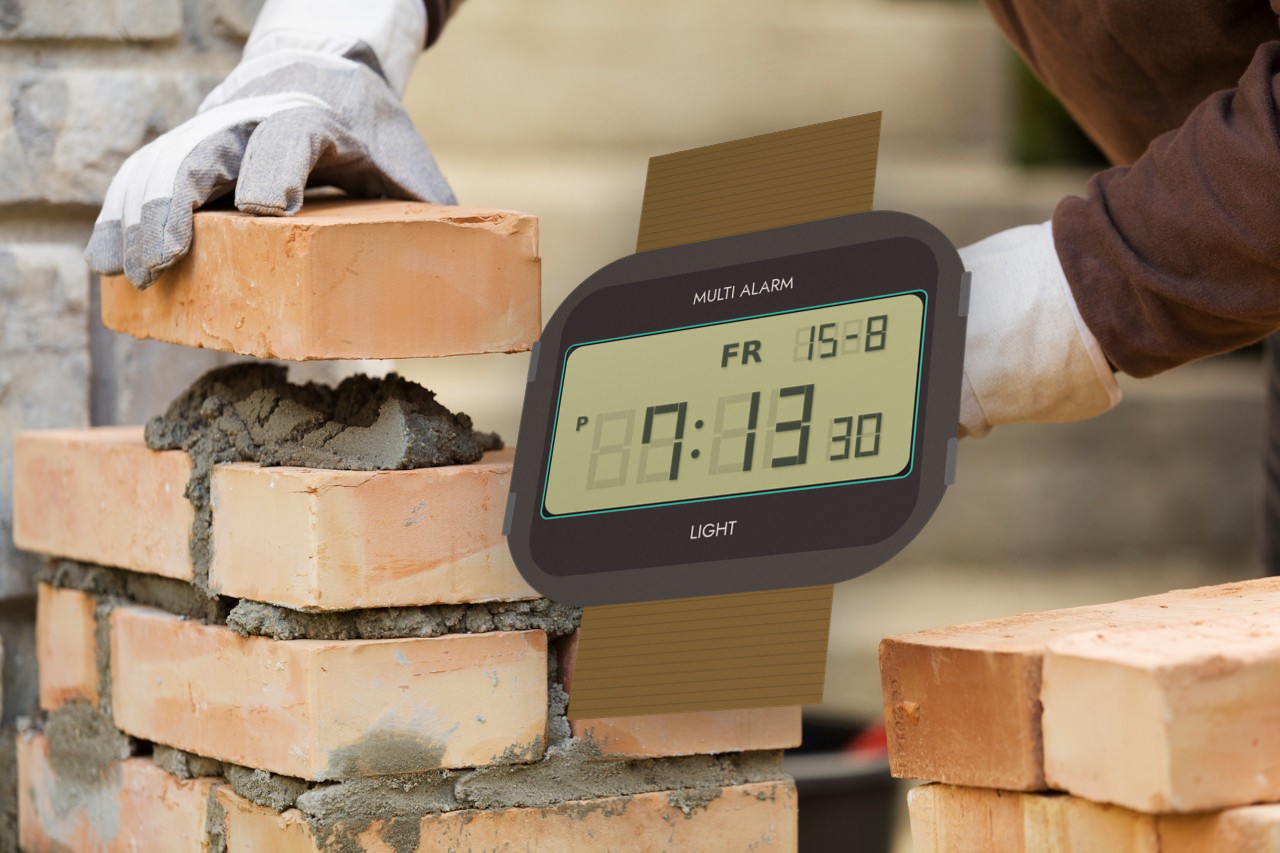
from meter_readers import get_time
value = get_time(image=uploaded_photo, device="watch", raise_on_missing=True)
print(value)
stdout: 7:13:30
